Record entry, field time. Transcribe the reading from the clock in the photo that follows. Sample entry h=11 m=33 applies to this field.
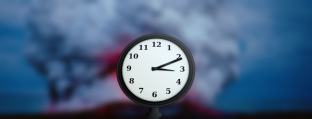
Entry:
h=3 m=11
